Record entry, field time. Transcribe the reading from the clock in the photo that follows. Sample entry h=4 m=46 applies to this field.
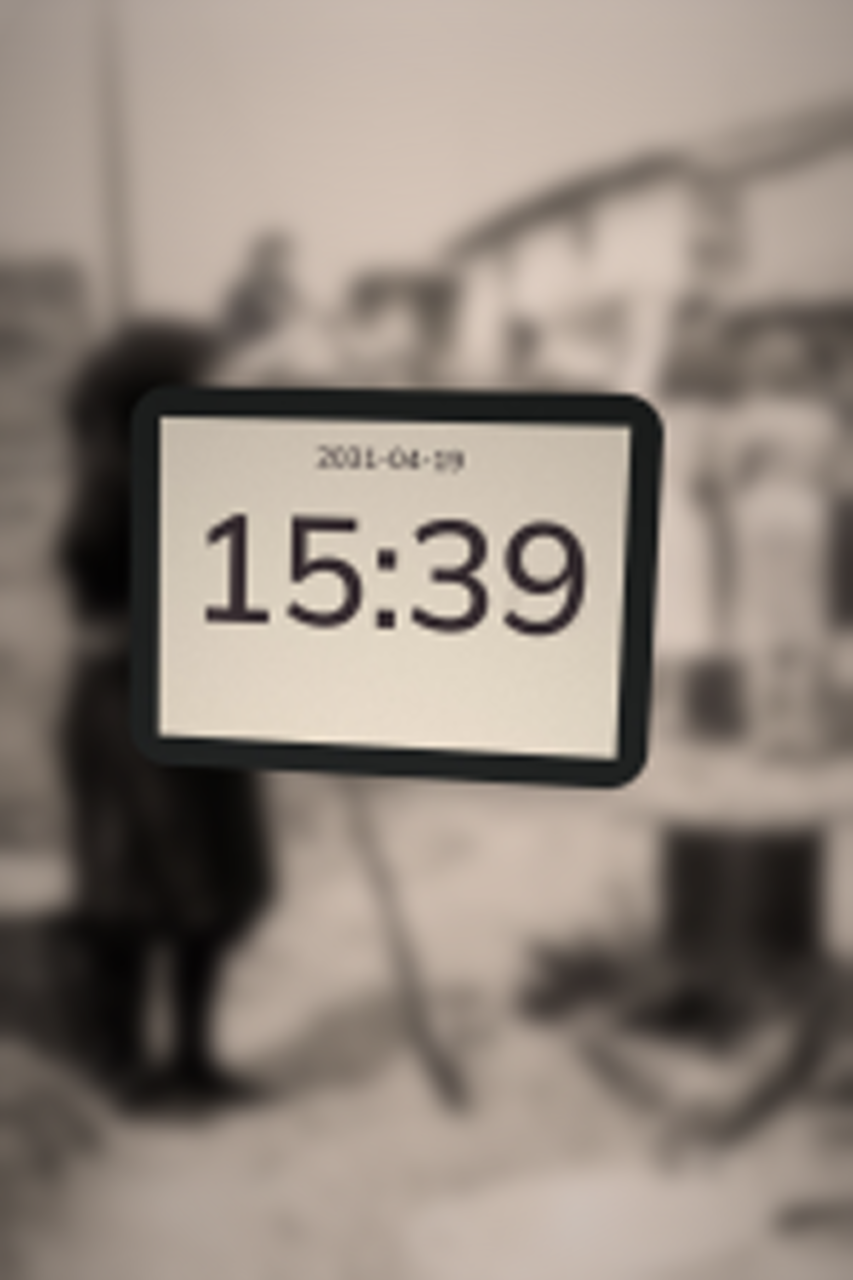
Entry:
h=15 m=39
